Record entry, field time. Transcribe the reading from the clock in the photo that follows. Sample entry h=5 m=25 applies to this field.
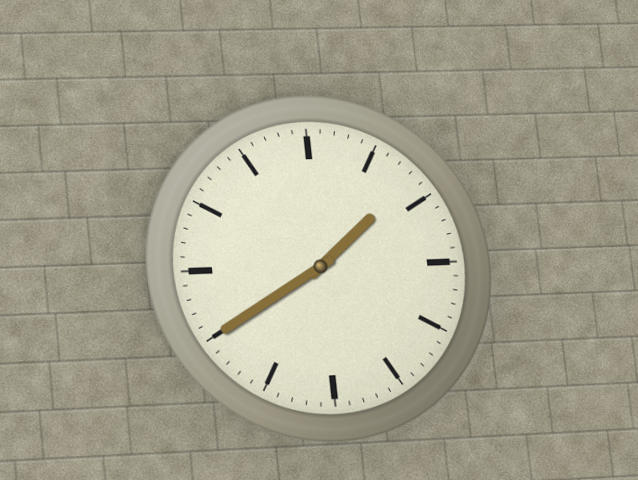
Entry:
h=1 m=40
